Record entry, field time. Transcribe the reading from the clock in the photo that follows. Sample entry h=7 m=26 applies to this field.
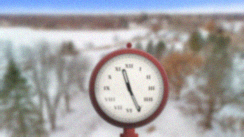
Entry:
h=11 m=26
